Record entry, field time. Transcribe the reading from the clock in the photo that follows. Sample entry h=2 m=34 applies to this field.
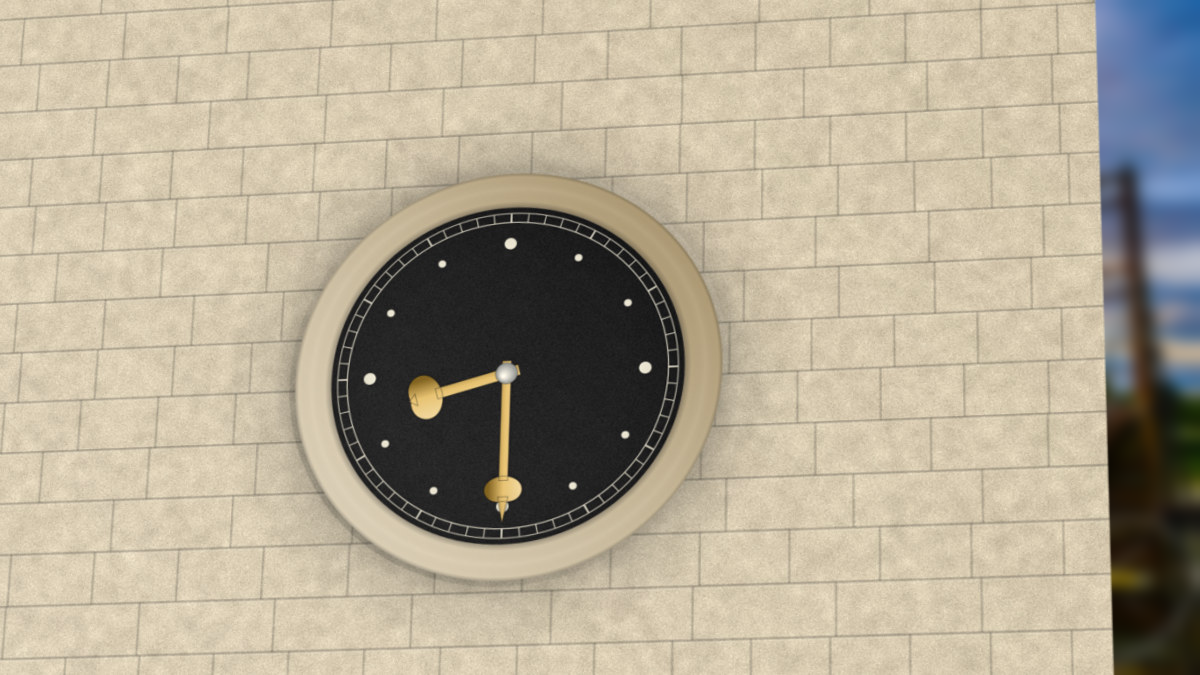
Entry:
h=8 m=30
